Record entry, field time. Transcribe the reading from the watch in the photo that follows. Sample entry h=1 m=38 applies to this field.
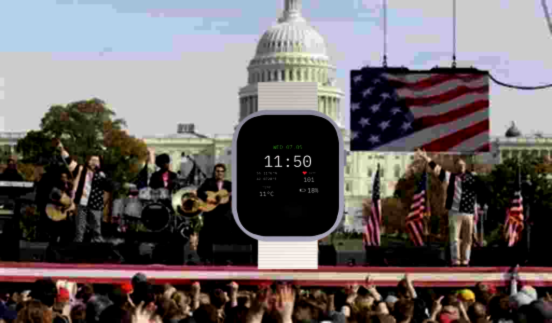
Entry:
h=11 m=50
